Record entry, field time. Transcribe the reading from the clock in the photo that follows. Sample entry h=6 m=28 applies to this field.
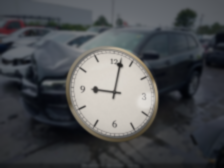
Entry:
h=9 m=2
